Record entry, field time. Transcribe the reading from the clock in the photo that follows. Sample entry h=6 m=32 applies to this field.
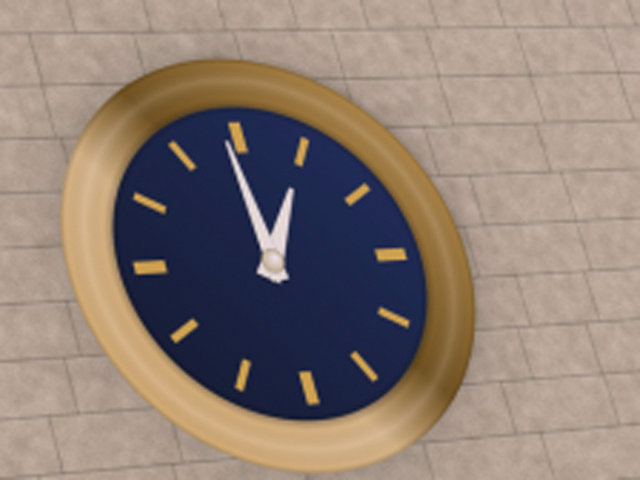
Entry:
h=12 m=59
